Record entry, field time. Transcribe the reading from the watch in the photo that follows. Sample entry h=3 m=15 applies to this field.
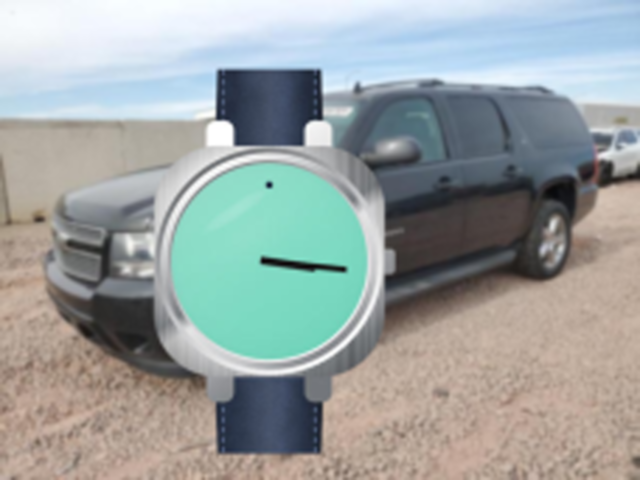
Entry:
h=3 m=16
